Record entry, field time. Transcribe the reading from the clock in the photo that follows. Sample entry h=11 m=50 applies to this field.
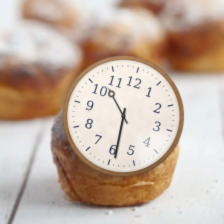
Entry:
h=10 m=29
